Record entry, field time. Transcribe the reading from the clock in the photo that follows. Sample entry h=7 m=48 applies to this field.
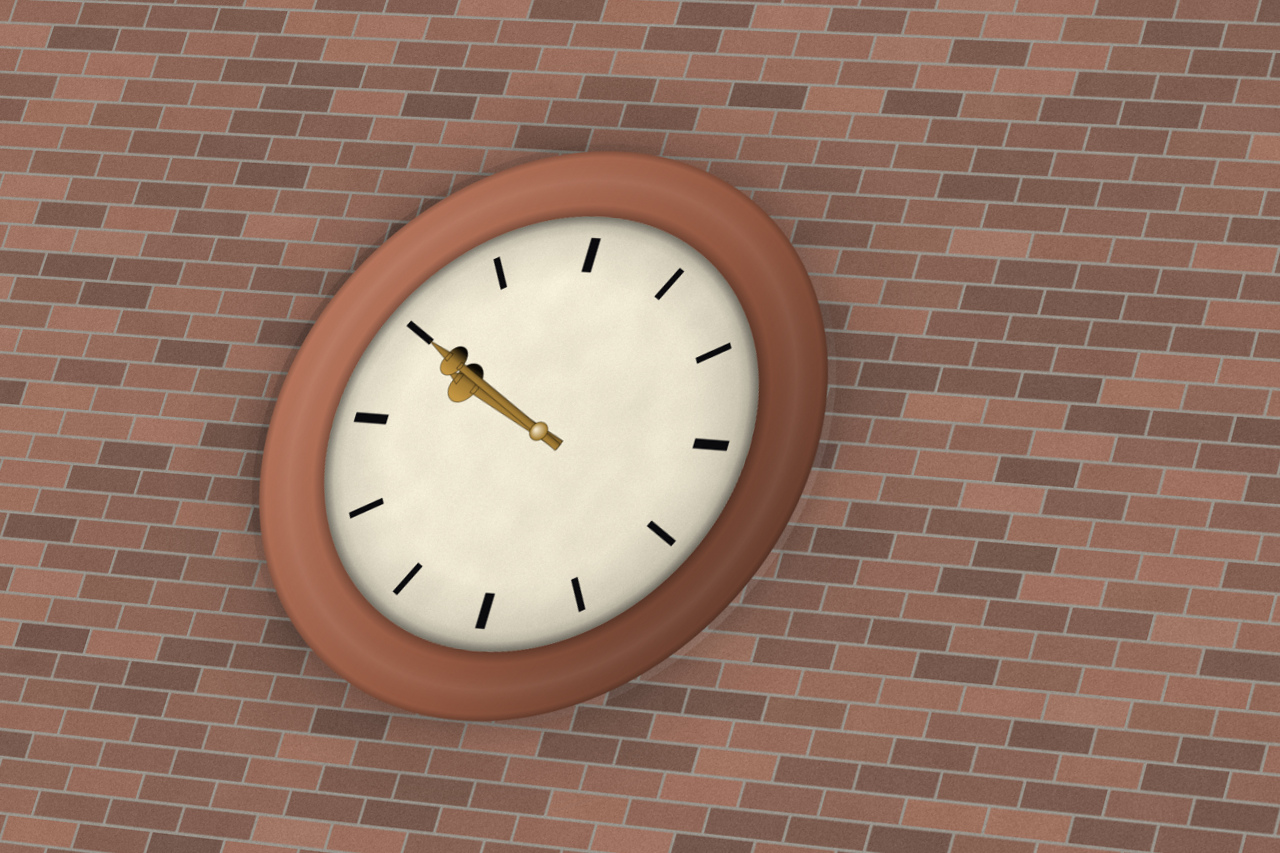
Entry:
h=9 m=50
